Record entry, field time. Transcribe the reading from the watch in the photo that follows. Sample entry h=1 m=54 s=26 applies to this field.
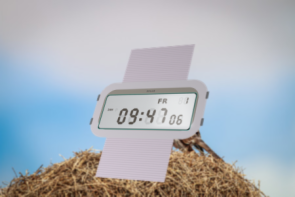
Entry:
h=9 m=47 s=6
